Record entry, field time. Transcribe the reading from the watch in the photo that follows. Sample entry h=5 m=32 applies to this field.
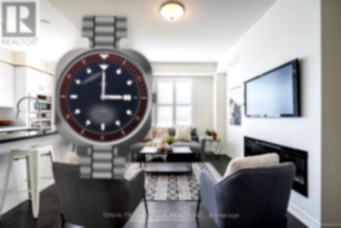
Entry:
h=3 m=0
